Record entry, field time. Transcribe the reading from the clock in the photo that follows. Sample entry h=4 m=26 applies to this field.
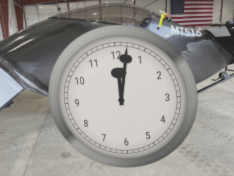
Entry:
h=12 m=2
